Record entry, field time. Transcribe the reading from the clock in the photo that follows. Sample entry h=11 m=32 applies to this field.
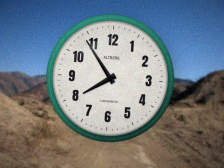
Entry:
h=7 m=54
